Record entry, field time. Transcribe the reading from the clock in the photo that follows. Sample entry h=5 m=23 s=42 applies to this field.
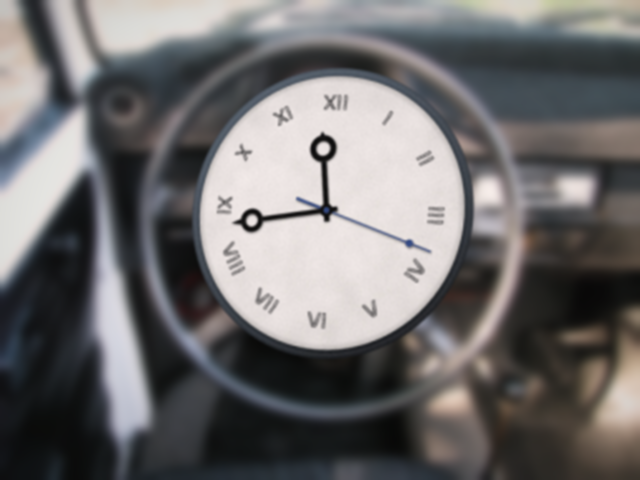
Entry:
h=11 m=43 s=18
